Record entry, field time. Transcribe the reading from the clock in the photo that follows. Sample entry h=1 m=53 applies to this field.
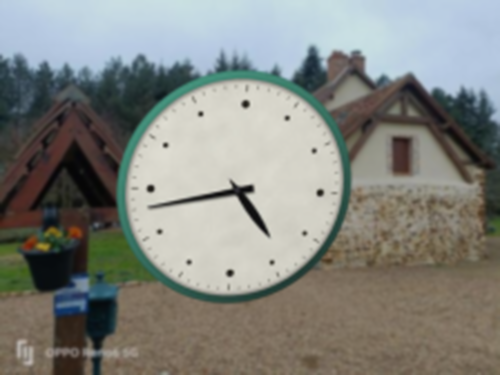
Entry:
h=4 m=43
